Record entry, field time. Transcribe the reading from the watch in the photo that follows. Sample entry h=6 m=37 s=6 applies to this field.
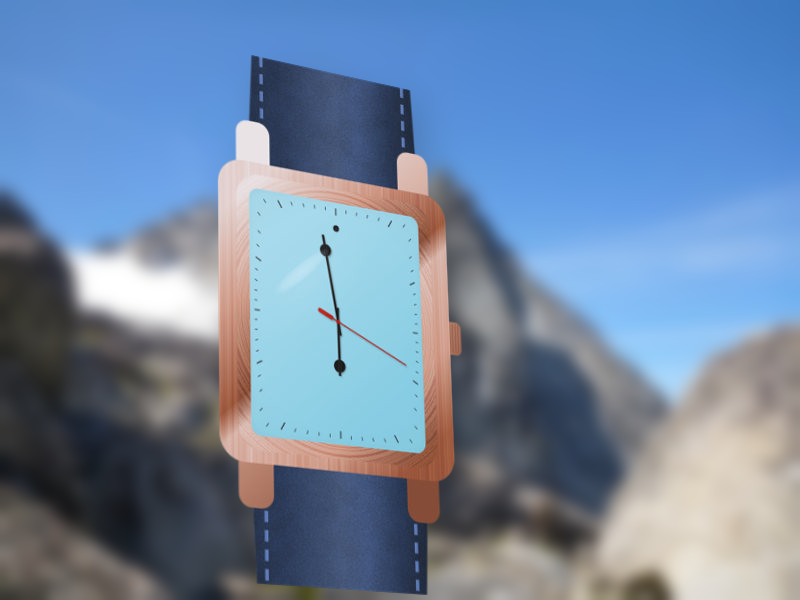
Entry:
h=5 m=58 s=19
